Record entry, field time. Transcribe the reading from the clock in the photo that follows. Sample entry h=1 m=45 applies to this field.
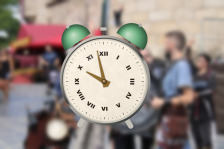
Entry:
h=9 m=58
